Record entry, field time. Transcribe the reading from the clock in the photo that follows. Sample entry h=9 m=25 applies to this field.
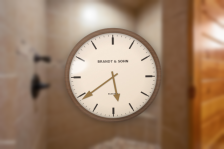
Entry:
h=5 m=39
